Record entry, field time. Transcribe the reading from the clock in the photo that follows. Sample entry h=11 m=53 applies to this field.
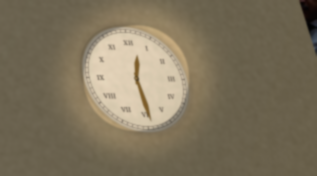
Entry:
h=12 m=29
